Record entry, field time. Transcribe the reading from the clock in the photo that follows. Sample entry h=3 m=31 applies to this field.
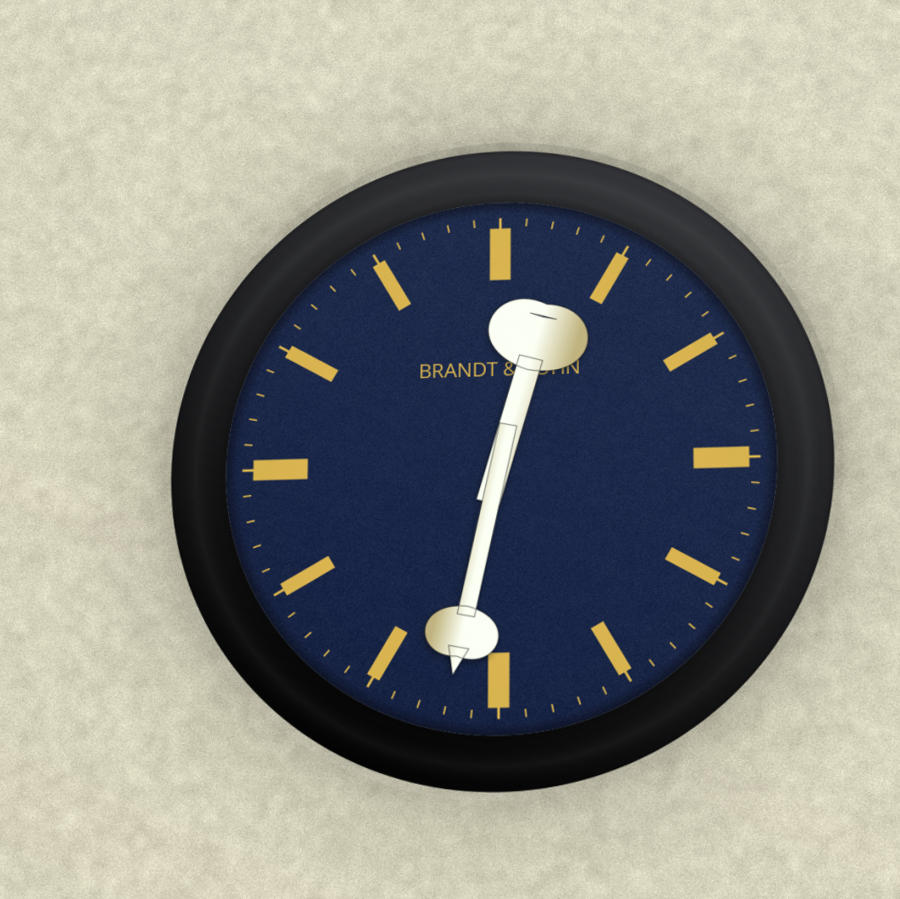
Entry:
h=12 m=32
